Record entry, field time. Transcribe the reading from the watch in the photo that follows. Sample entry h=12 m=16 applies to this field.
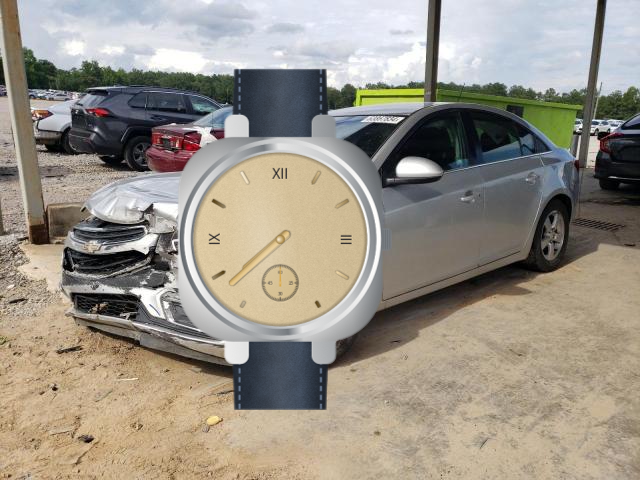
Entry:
h=7 m=38
